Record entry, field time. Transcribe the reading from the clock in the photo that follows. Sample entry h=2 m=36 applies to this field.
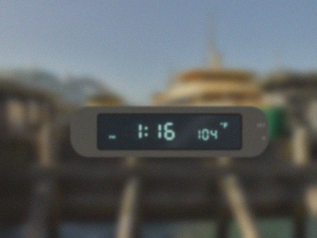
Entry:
h=1 m=16
